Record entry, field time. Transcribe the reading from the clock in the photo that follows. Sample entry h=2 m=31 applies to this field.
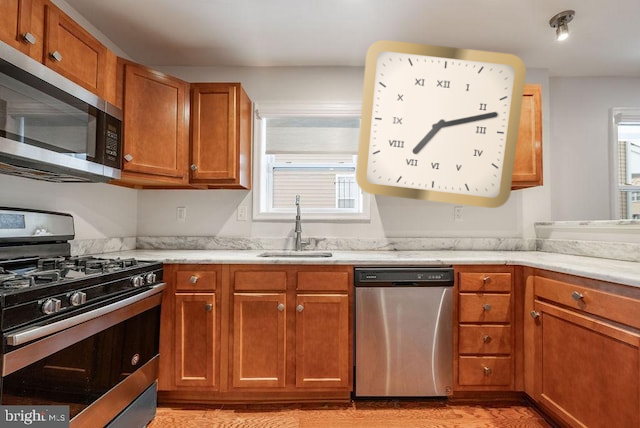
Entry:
h=7 m=12
